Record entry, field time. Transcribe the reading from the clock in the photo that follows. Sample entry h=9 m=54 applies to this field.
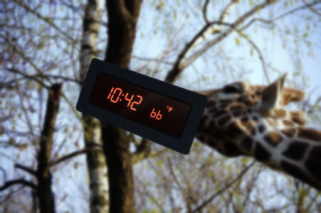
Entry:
h=10 m=42
